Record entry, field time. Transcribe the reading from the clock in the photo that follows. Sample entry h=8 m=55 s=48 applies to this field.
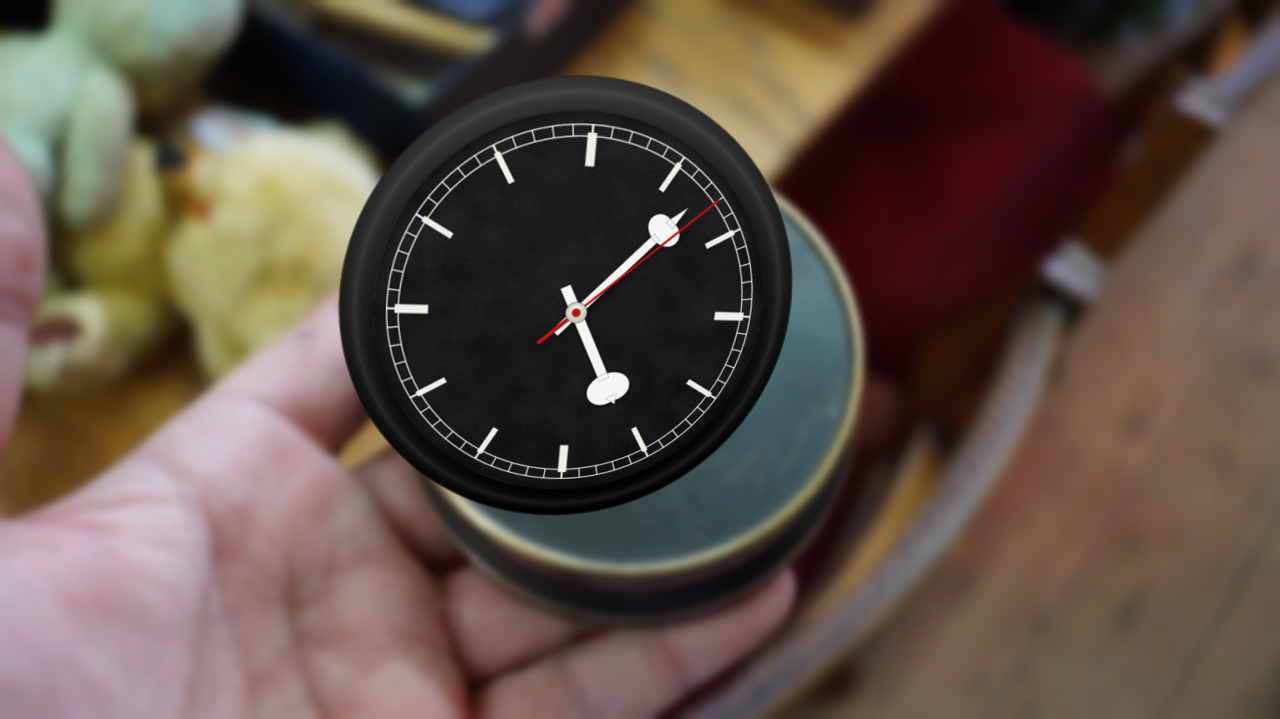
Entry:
h=5 m=7 s=8
